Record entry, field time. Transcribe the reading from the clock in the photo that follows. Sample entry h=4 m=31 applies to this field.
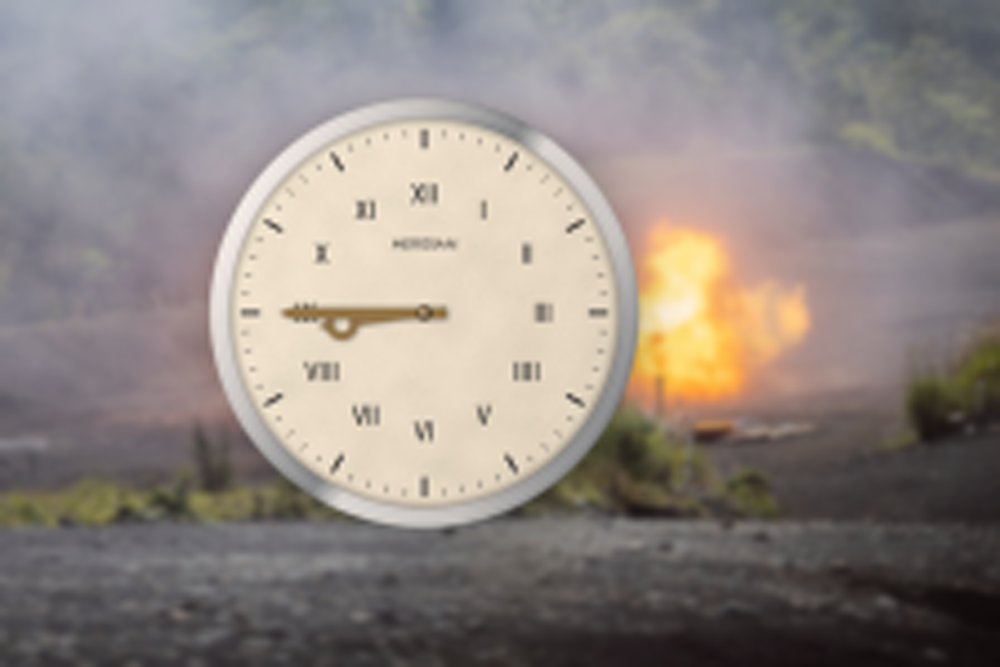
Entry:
h=8 m=45
